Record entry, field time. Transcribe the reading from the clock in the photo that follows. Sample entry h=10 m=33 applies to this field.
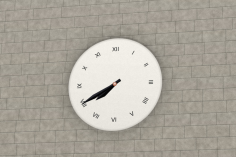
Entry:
h=7 m=40
